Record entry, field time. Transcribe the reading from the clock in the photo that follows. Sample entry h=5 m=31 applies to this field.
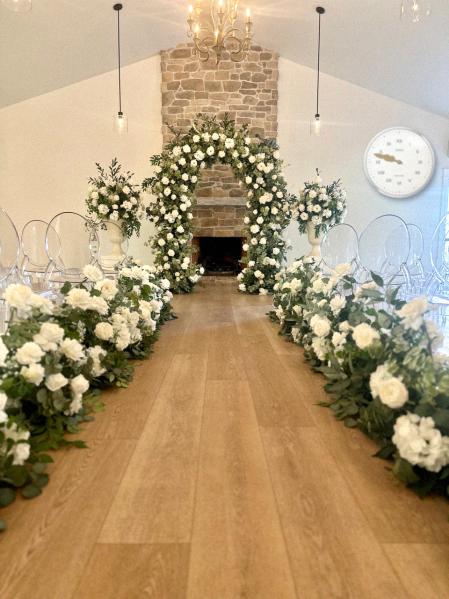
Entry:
h=9 m=48
